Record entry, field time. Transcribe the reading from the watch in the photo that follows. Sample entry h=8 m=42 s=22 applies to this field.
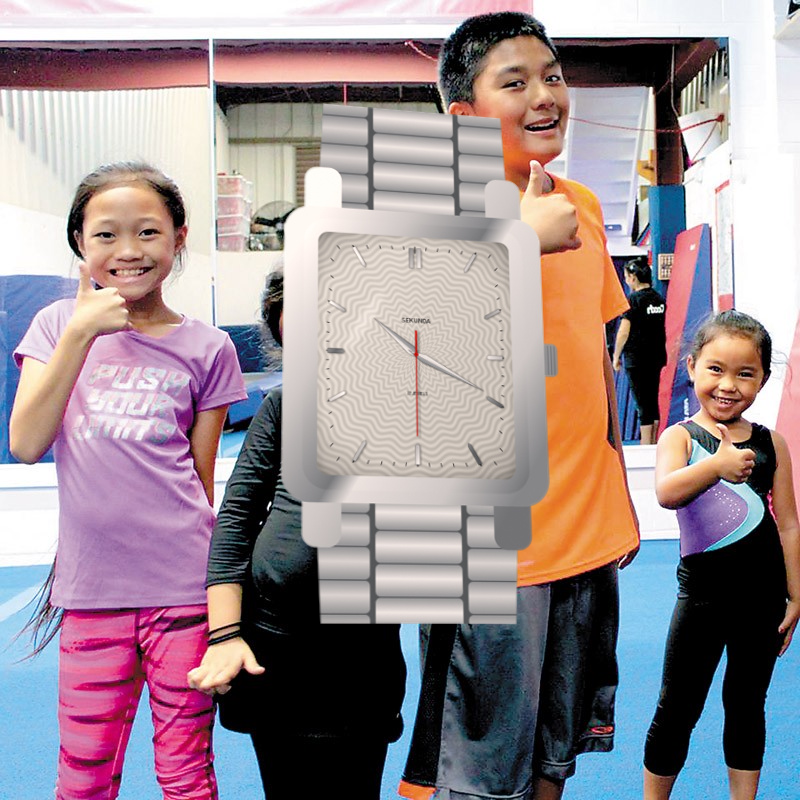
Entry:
h=10 m=19 s=30
